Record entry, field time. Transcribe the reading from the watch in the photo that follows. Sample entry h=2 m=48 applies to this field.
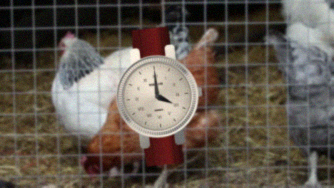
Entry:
h=4 m=0
